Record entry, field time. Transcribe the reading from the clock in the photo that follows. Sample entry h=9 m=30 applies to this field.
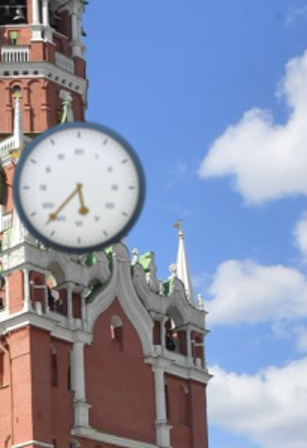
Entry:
h=5 m=37
